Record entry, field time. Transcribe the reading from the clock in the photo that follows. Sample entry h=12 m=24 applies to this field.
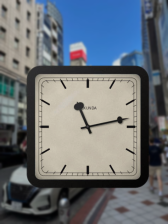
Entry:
h=11 m=13
